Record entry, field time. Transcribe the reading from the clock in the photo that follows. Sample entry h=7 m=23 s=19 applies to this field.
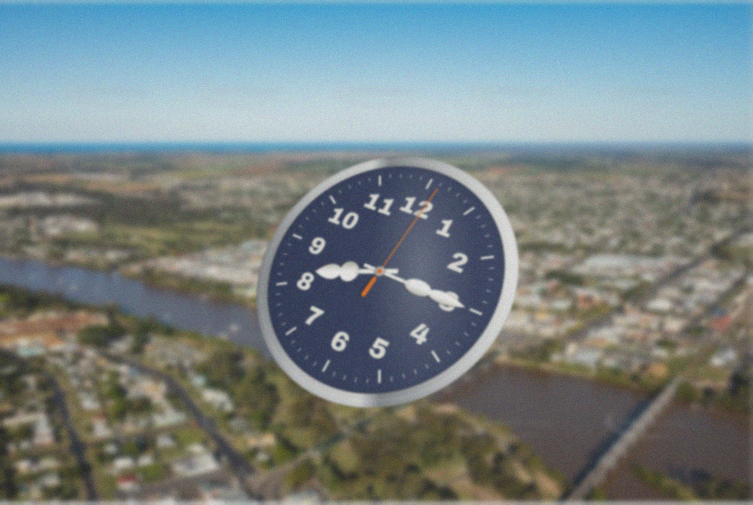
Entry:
h=8 m=15 s=1
